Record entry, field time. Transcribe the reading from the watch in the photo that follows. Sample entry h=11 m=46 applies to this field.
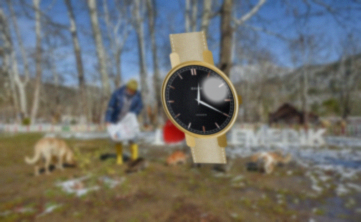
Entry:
h=12 m=20
